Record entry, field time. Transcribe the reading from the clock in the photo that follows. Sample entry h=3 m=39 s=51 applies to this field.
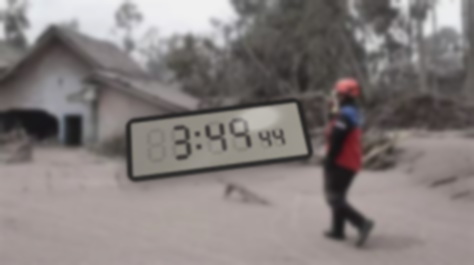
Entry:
h=3 m=49 s=44
